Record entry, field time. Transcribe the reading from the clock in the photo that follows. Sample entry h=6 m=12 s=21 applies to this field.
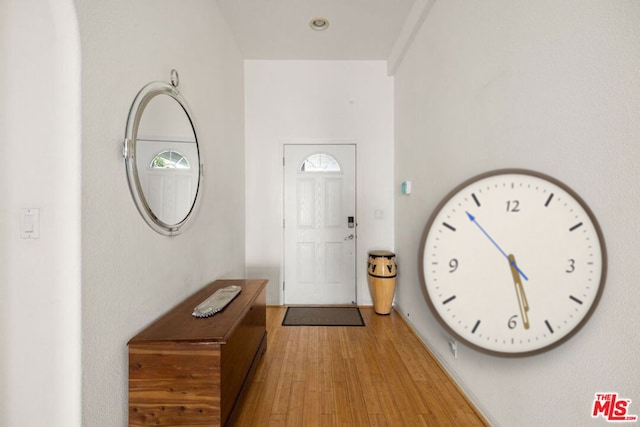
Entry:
h=5 m=27 s=53
